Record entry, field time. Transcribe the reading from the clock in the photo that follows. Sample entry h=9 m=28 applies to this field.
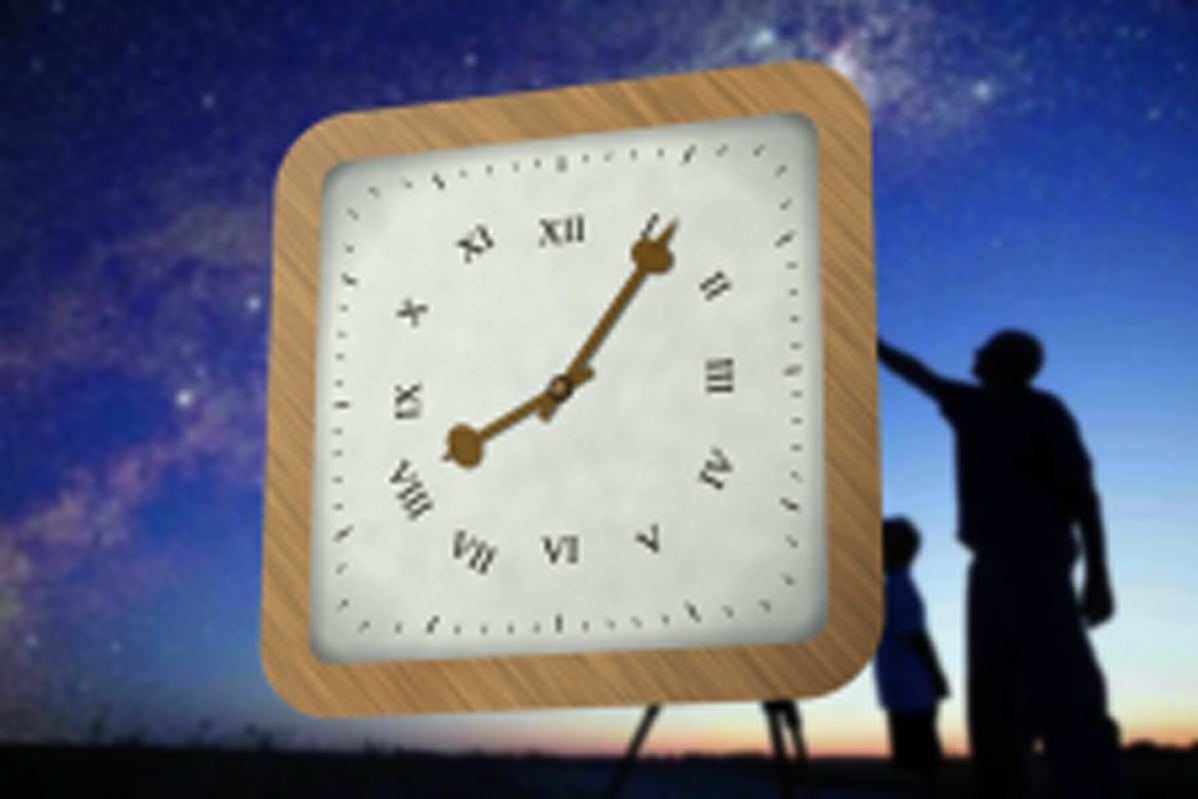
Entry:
h=8 m=6
